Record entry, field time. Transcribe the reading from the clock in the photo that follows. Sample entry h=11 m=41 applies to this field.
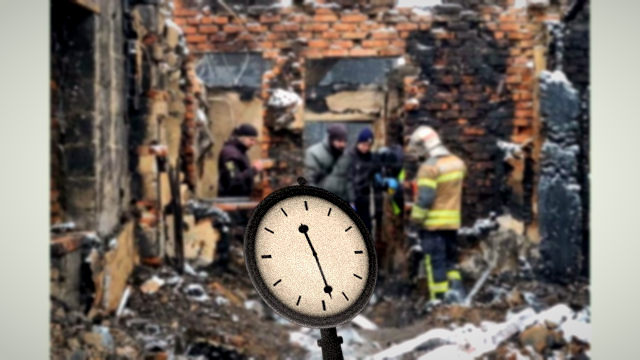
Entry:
h=11 m=28
